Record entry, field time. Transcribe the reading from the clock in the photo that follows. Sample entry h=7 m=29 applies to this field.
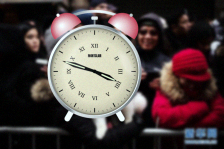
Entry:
h=3 m=48
